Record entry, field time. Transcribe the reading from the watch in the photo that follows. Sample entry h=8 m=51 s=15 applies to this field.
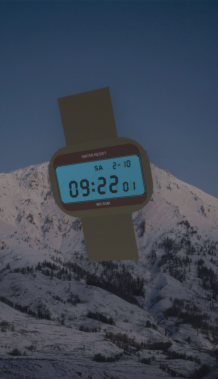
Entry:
h=9 m=22 s=1
